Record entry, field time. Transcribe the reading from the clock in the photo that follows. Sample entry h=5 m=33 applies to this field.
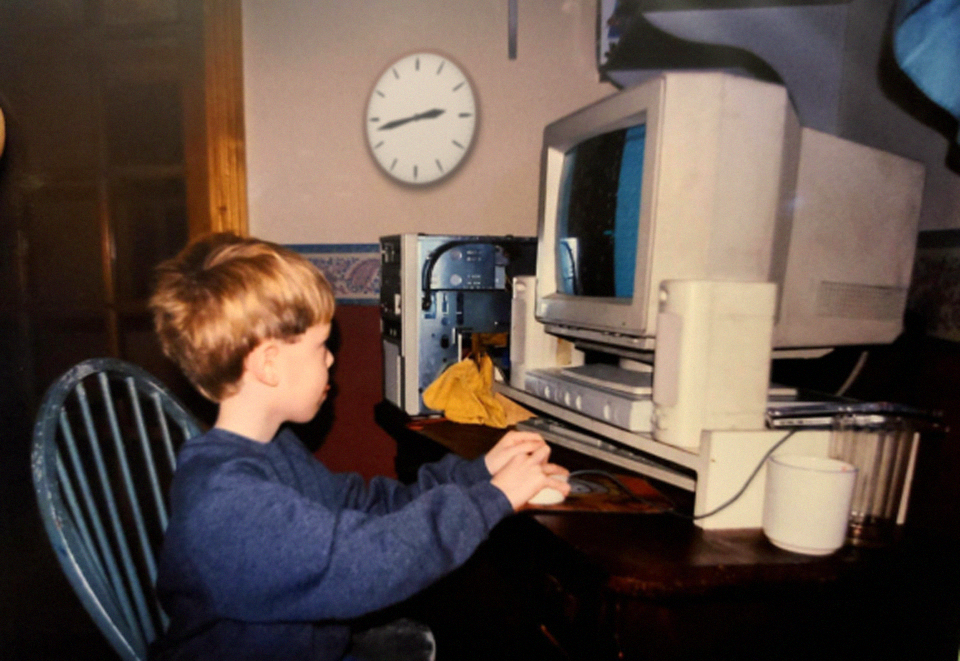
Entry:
h=2 m=43
